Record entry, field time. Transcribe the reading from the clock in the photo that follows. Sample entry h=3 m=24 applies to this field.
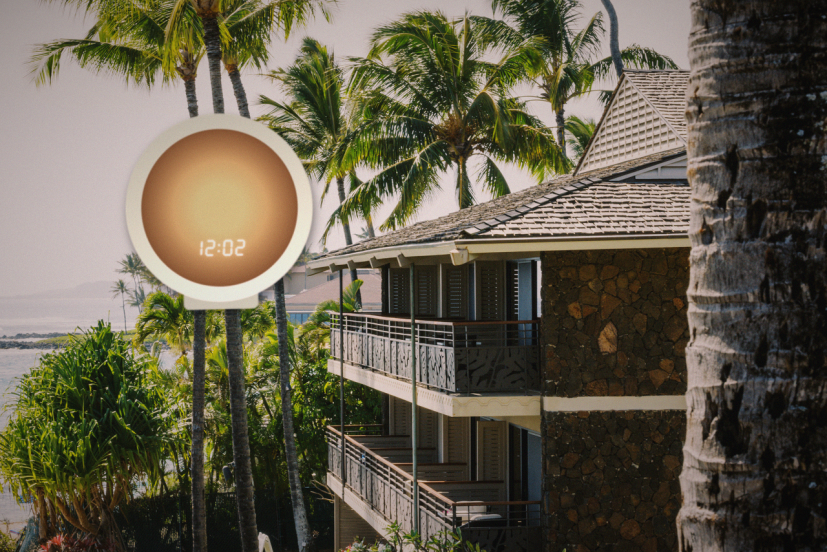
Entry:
h=12 m=2
